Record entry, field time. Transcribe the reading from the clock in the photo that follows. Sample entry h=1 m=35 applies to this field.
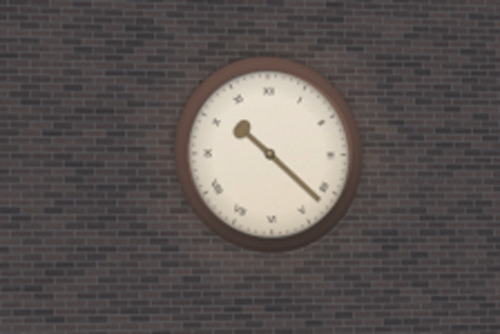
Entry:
h=10 m=22
